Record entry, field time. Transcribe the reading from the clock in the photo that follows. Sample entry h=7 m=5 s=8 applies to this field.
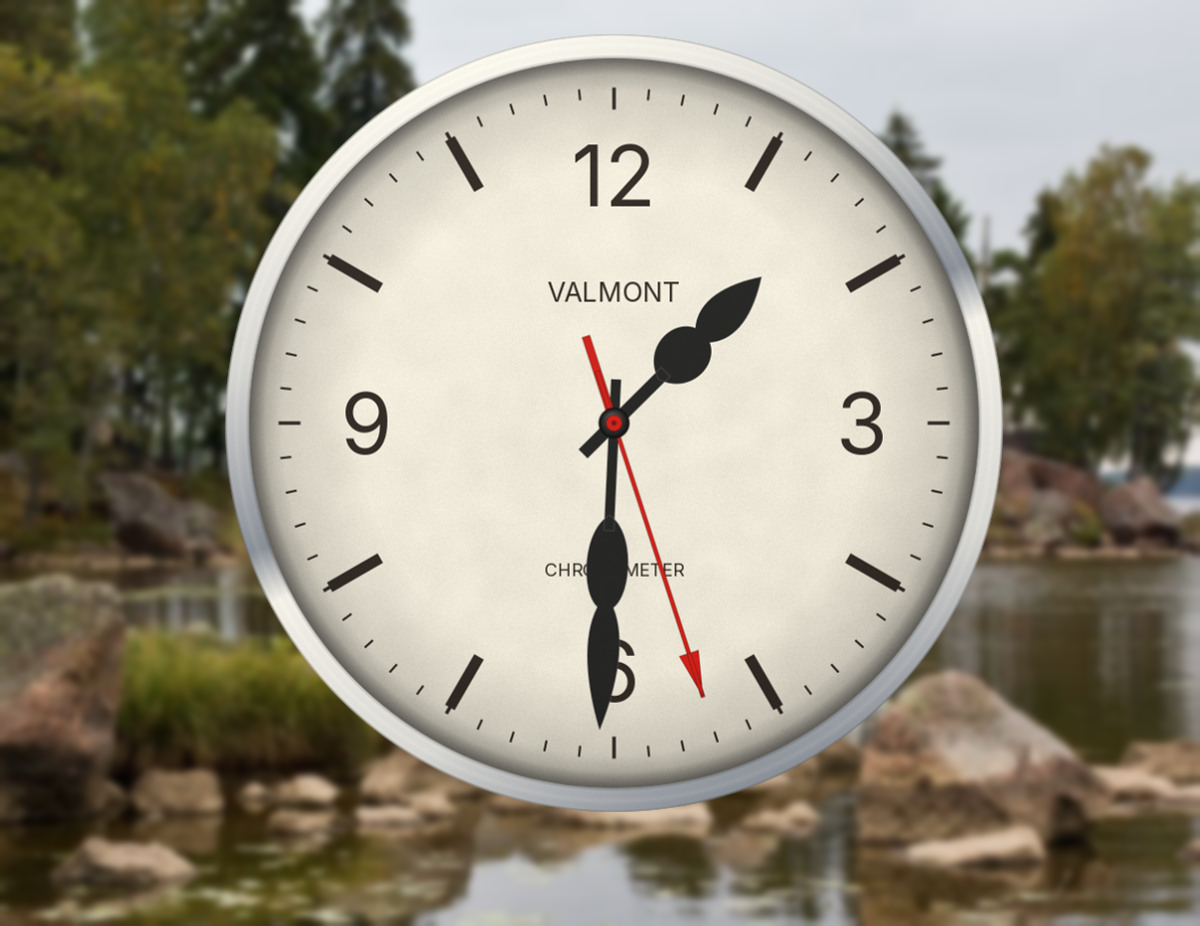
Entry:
h=1 m=30 s=27
